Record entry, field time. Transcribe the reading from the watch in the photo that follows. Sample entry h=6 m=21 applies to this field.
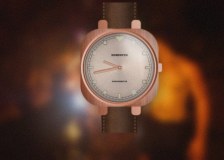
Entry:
h=9 m=43
